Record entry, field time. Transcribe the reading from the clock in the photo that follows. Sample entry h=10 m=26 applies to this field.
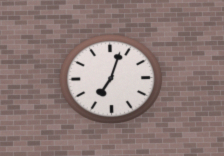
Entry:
h=7 m=3
